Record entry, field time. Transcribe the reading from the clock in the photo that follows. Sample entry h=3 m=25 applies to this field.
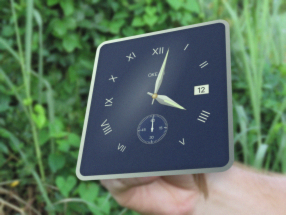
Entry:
h=4 m=2
